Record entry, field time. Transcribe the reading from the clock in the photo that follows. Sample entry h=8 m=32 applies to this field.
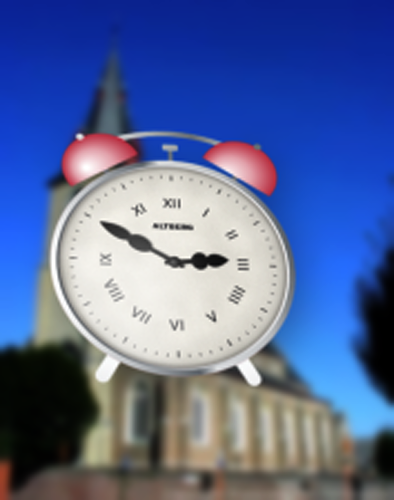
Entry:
h=2 m=50
